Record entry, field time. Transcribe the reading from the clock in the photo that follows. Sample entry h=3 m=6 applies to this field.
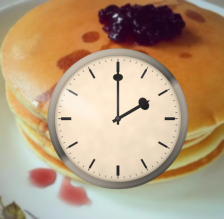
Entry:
h=2 m=0
